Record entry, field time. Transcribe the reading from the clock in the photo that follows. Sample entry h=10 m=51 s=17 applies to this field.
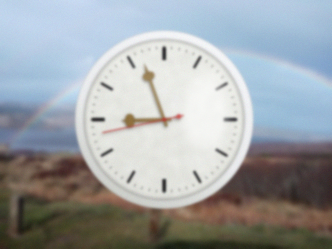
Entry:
h=8 m=56 s=43
